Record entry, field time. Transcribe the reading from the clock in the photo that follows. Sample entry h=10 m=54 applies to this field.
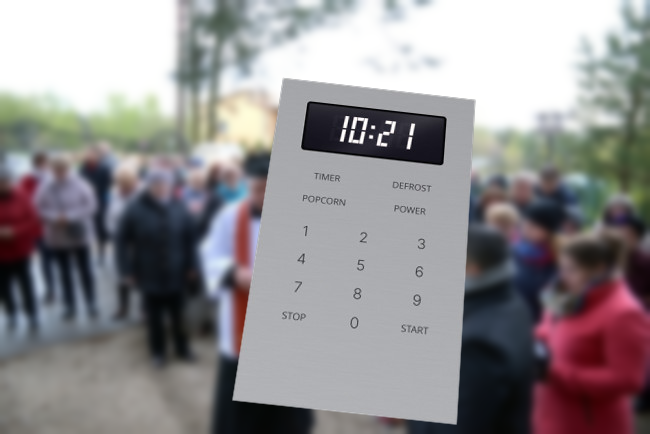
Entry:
h=10 m=21
